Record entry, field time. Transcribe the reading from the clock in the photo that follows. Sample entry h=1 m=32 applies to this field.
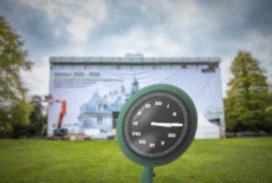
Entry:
h=3 m=15
